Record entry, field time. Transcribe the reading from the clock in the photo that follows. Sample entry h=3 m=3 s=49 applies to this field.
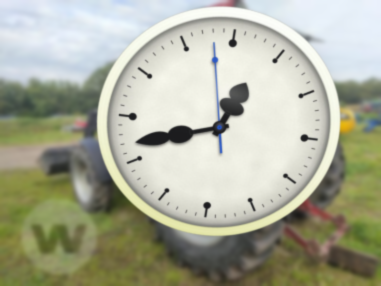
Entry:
h=12 m=41 s=58
